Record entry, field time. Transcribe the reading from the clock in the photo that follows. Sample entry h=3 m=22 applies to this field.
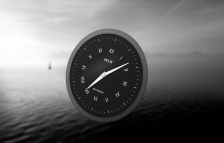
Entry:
h=7 m=8
